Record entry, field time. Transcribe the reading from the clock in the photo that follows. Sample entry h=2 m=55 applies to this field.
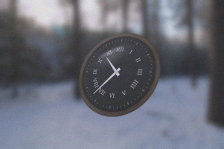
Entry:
h=10 m=37
